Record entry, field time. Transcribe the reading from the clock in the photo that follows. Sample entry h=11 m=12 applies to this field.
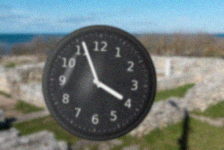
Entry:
h=3 m=56
